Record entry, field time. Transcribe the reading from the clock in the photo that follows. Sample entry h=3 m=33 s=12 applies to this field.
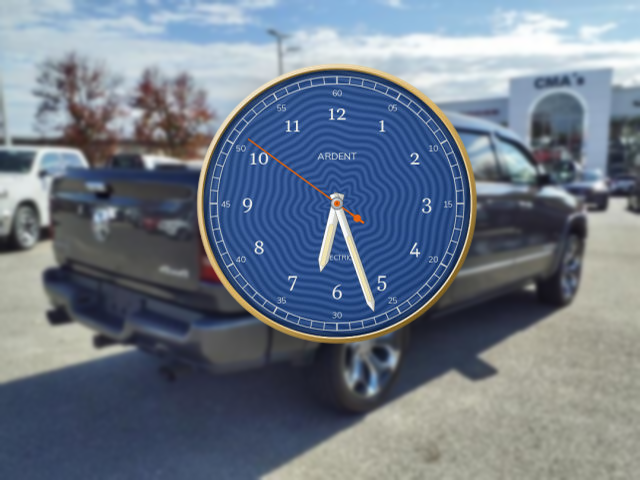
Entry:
h=6 m=26 s=51
